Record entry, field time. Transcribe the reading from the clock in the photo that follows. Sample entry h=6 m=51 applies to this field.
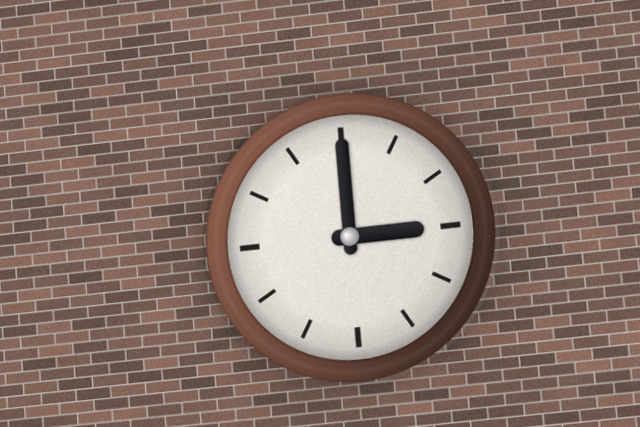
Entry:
h=3 m=0
